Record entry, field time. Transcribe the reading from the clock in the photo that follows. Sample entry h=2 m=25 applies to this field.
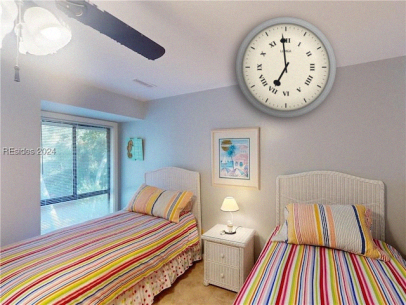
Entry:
h=6 m=59
